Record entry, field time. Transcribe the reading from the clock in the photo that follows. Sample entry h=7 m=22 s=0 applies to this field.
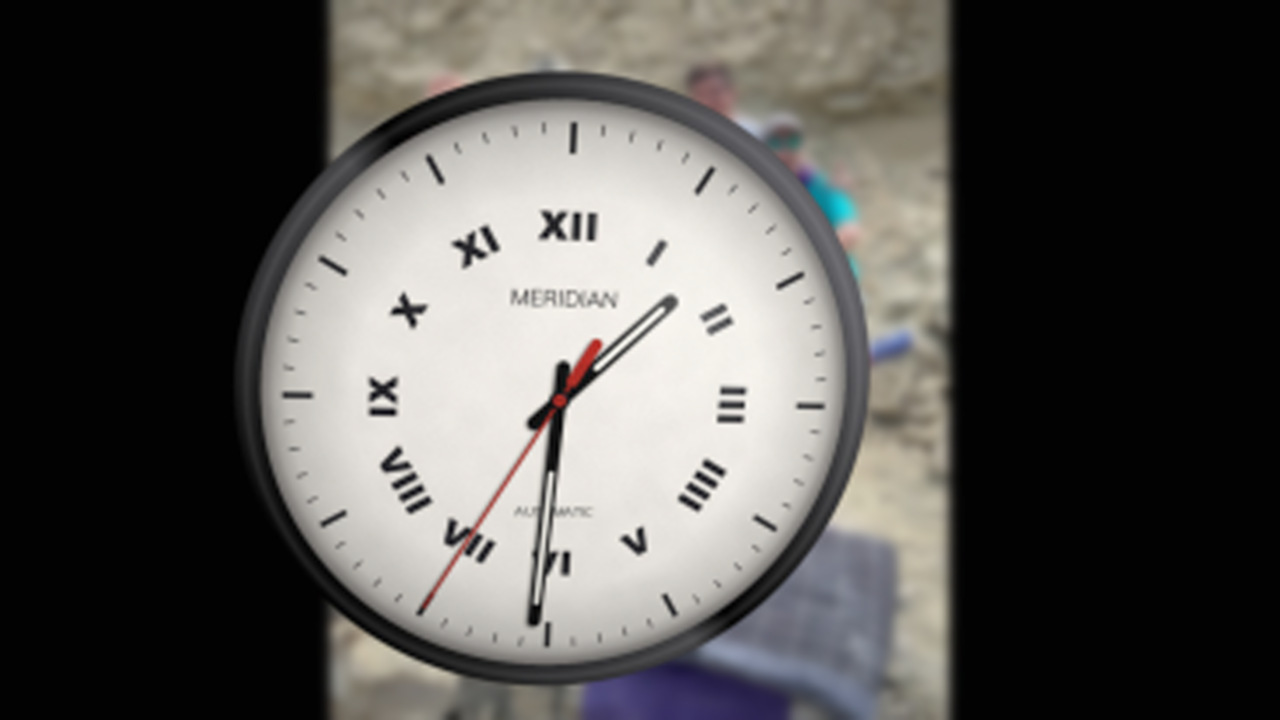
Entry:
h=1 m=30 s=35
